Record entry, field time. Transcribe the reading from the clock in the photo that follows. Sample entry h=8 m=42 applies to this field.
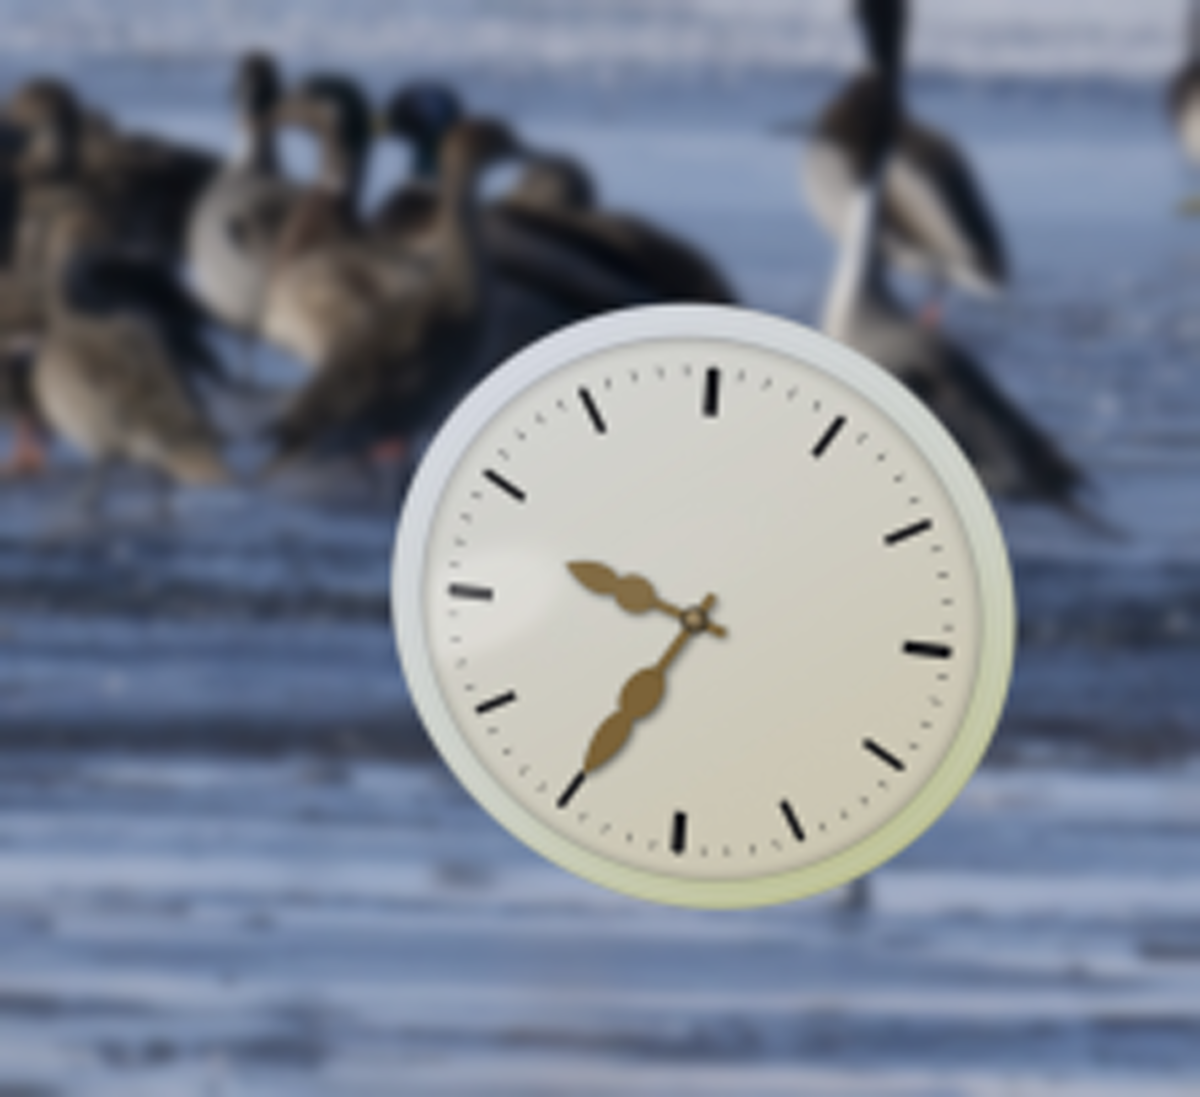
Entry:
h=9 m=35
